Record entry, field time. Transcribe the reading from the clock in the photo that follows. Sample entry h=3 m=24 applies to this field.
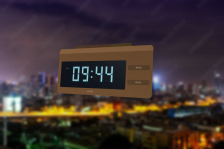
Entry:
h=9 m=44
